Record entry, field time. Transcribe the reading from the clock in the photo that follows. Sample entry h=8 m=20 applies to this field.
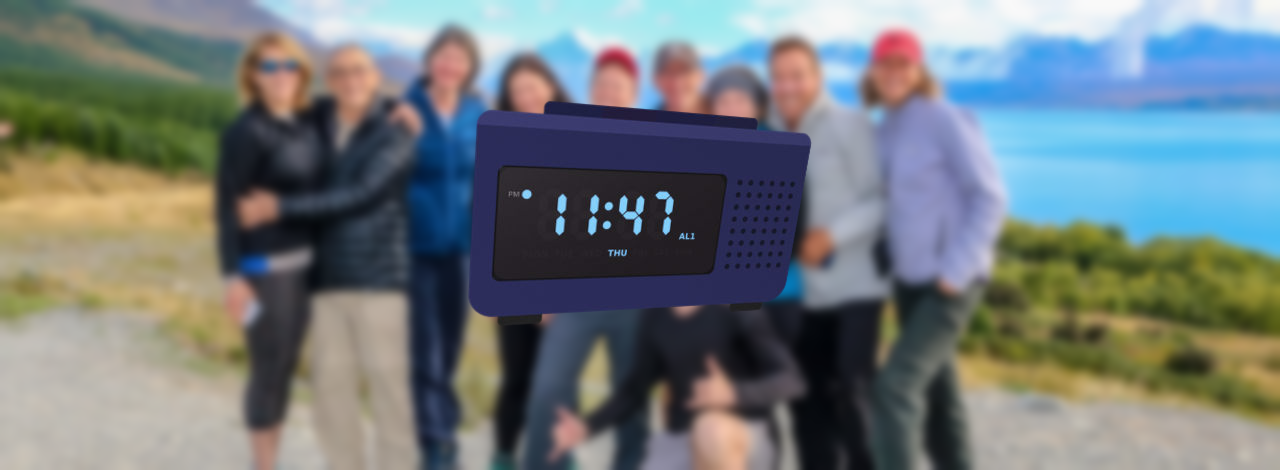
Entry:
h=11 m=47
